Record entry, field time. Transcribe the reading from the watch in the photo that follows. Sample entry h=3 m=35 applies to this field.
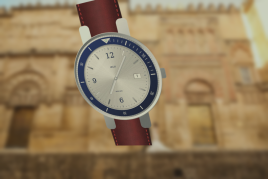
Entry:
h=7 m=6
